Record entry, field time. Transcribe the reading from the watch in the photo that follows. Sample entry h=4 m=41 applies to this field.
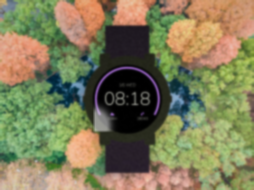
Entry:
h=8 m=18
